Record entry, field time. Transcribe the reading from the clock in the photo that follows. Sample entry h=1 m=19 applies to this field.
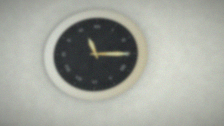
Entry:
h=11 m=15
